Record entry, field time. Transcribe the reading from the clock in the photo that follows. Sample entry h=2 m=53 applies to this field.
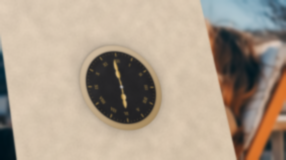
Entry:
h=5 m=59
